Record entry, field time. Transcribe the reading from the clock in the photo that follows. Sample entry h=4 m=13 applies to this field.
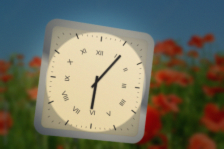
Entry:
h=6 m=6
